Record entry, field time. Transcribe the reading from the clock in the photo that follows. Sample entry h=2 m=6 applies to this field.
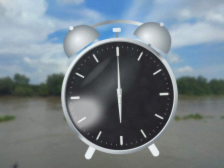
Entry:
h=6 m=0
